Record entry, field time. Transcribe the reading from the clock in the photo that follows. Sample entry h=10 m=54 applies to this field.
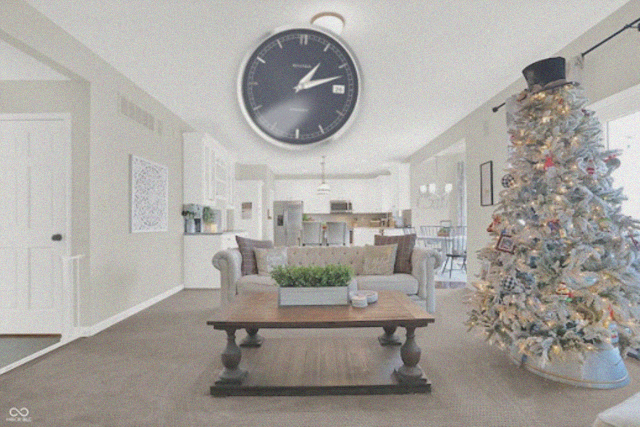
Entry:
h=1 m=12
